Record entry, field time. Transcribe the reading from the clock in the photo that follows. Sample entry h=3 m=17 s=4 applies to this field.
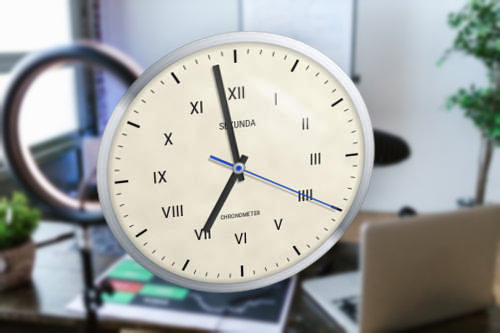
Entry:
h=6 m=58 s=20
